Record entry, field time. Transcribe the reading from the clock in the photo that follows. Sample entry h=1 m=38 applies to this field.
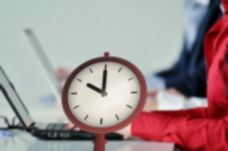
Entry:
h=10 m=0
